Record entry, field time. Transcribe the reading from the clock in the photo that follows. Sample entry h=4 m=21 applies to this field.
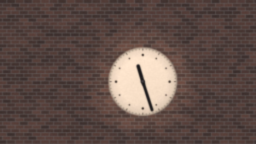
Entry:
h=11 m=27
